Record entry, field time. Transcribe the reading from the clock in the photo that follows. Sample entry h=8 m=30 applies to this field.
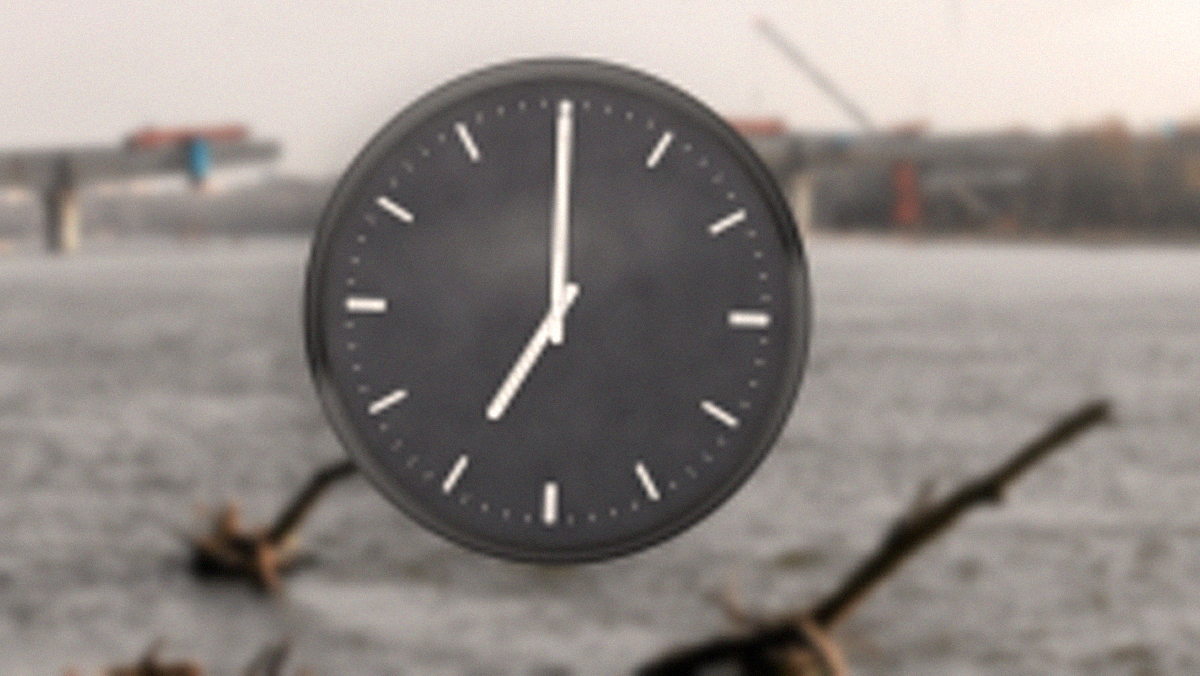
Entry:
h=7 m=0
